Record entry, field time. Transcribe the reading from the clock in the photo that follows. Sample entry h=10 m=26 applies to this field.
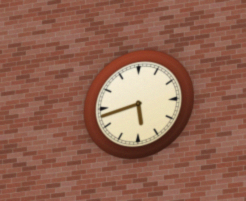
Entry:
h=5 m=43
